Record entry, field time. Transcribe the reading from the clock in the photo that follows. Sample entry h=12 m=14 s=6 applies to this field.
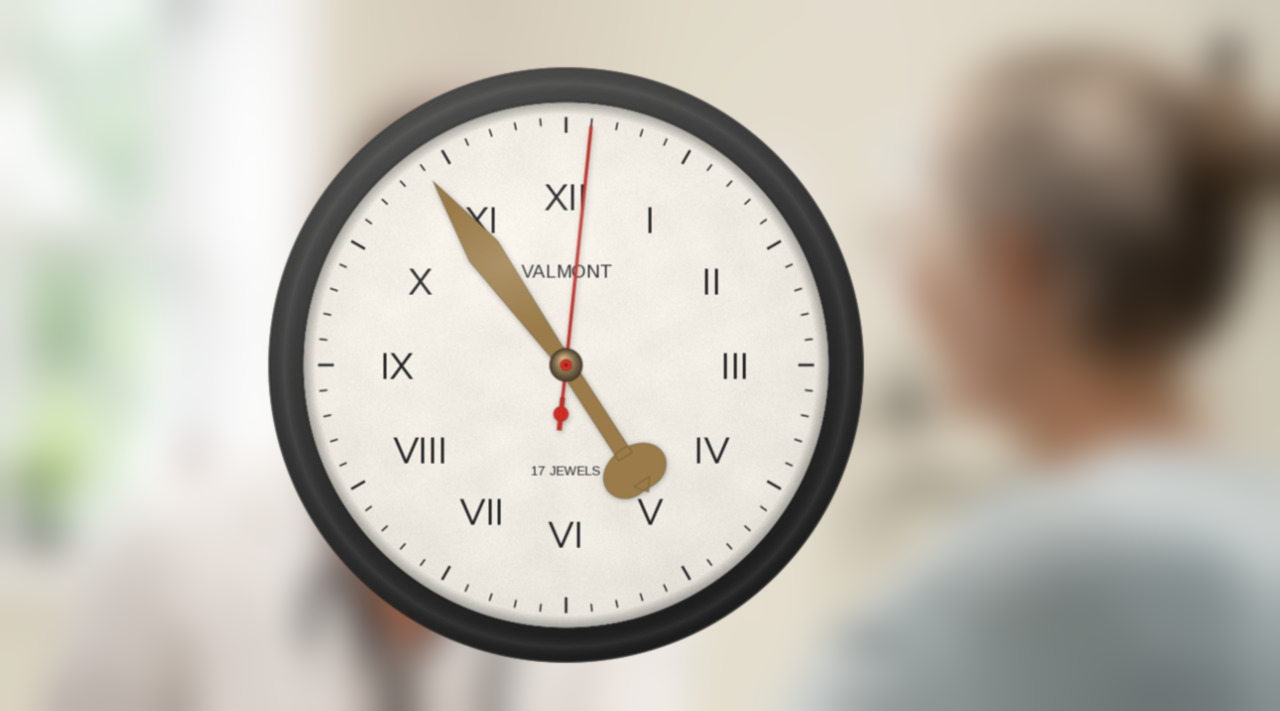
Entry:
h=4 m=54 s=1
